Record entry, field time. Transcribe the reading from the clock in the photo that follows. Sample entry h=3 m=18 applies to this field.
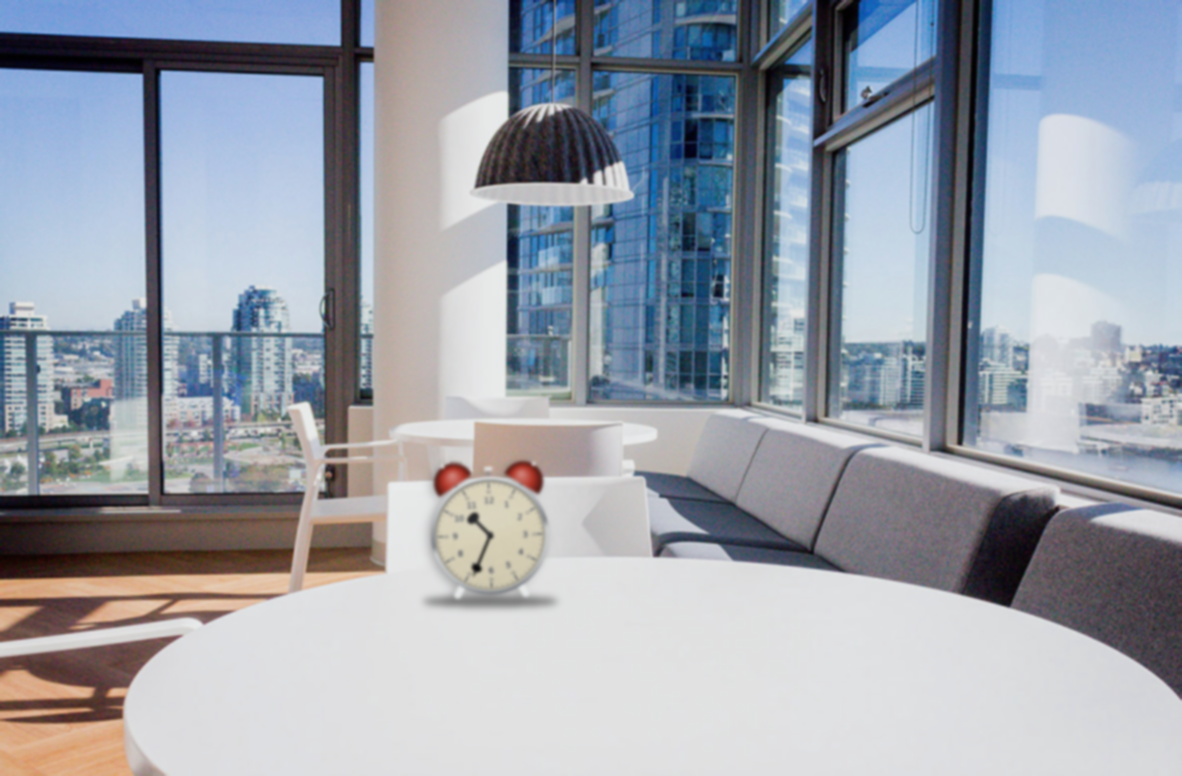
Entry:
h=10 m=34
